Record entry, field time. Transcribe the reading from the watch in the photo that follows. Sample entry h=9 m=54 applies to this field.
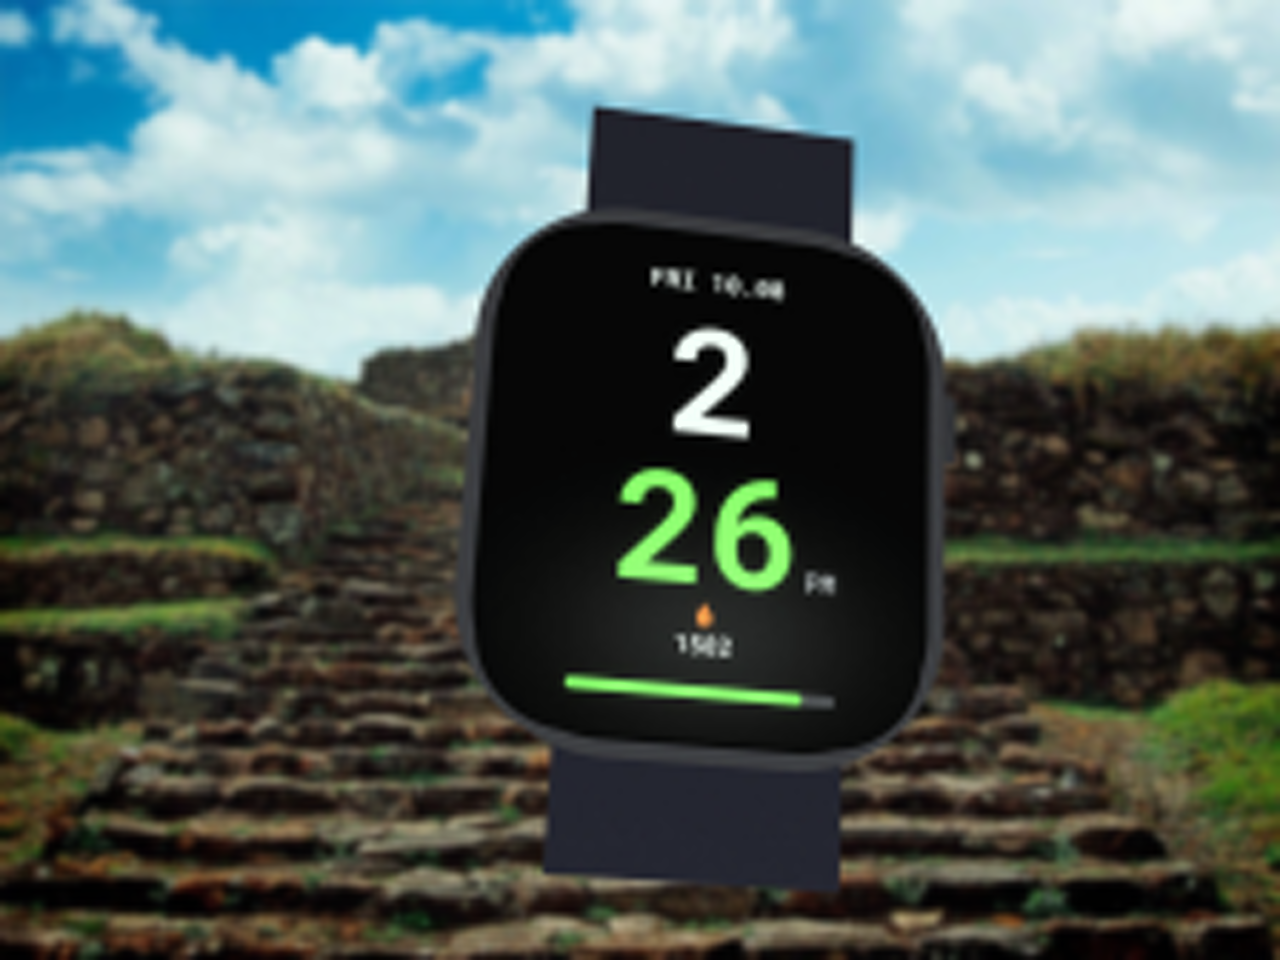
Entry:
h=2 m=26
